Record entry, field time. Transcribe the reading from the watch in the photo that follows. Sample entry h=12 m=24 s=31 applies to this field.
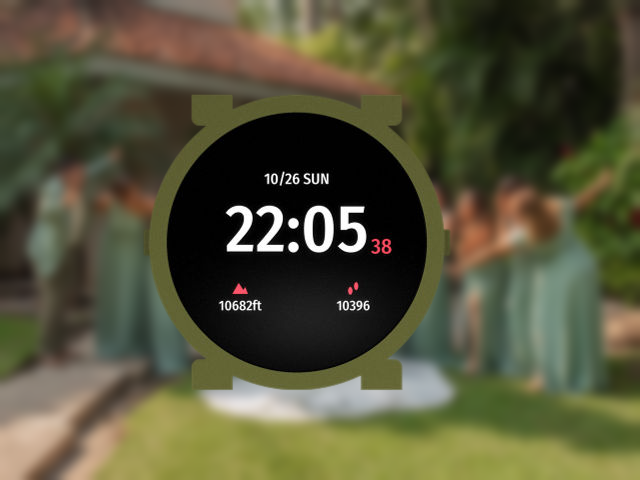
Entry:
h=22 m=5 s=38
